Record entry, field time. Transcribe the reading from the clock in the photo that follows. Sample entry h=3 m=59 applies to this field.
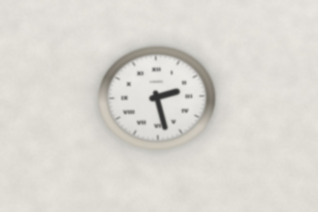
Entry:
h=2 m=28
